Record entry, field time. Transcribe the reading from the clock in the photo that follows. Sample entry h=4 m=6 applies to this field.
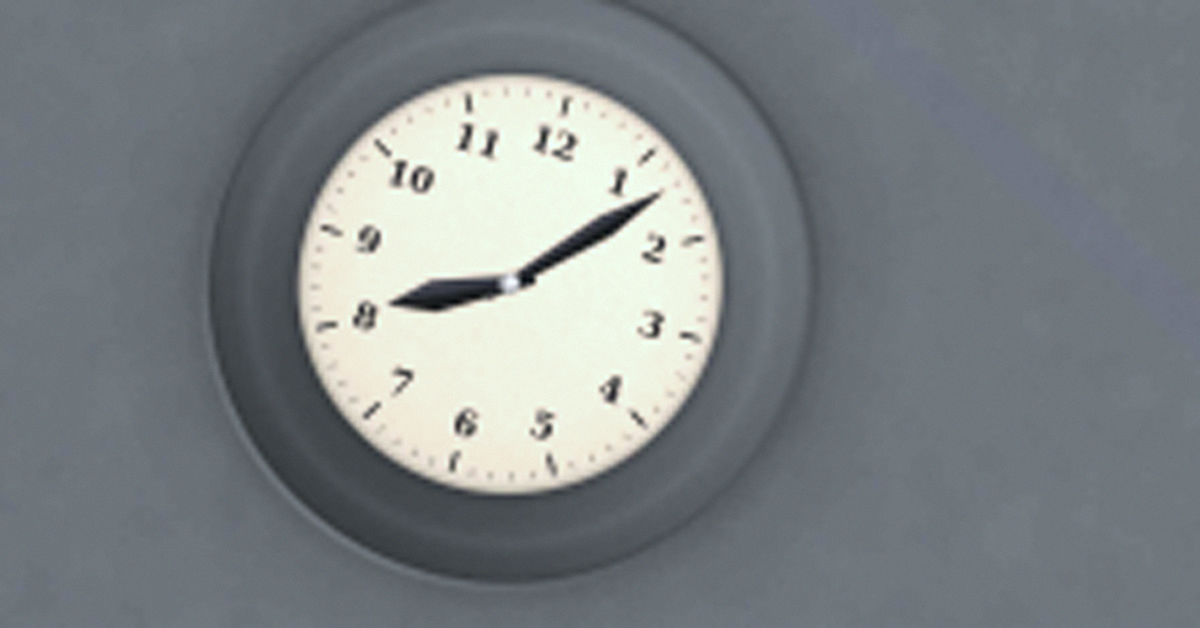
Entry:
h=8 m=7
